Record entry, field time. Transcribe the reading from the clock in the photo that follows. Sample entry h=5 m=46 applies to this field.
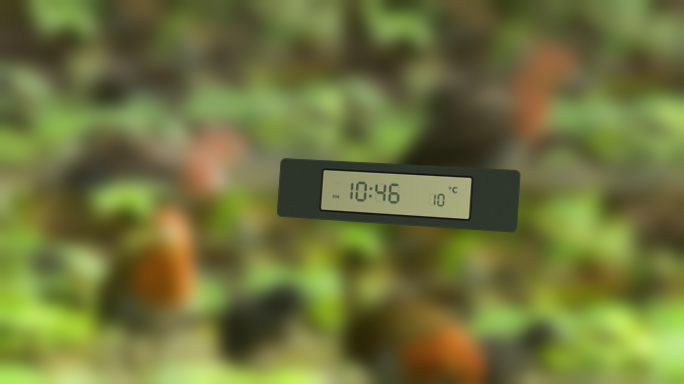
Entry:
h=10 m=46
